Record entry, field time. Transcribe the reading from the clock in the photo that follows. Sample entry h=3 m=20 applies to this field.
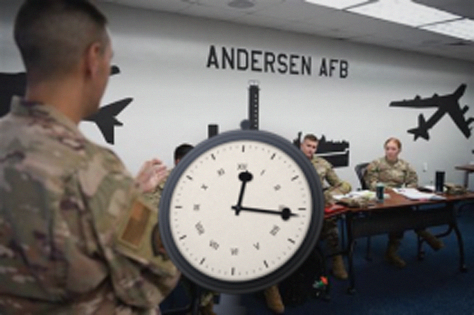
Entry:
h=12 m=16
